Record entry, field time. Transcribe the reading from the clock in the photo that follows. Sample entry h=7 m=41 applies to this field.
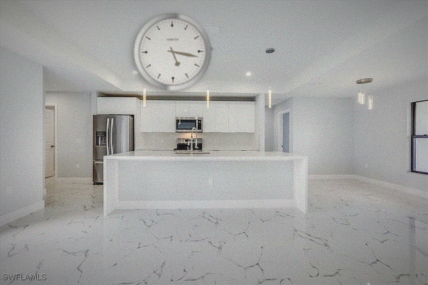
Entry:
h=5 m=17
